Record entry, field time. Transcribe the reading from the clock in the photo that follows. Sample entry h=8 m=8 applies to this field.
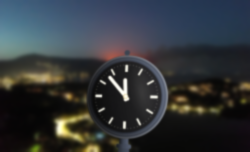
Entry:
h=11 m=53
